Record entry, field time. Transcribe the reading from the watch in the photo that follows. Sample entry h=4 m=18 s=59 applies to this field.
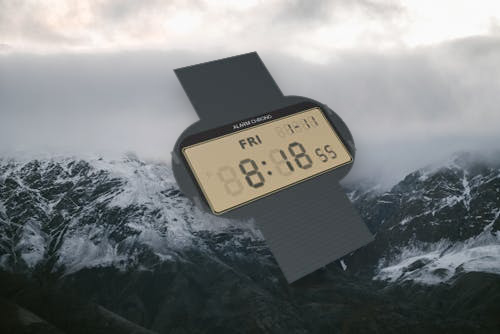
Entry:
h=8 m=18 s=55
